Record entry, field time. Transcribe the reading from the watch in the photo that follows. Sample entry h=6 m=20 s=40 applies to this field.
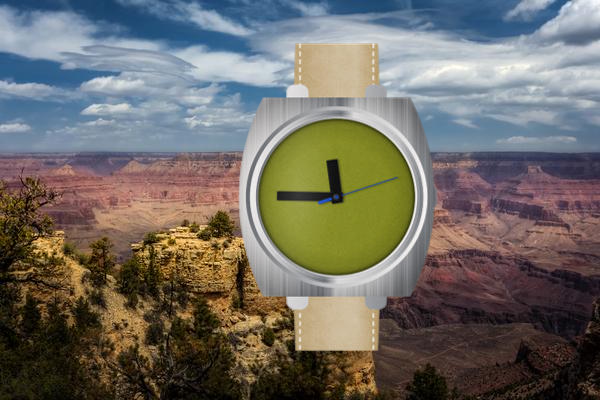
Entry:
h=11 m=45 s=12
